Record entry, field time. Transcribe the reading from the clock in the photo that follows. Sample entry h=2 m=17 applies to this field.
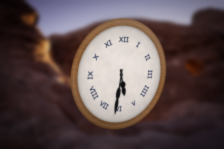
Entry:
h=5 m=31
